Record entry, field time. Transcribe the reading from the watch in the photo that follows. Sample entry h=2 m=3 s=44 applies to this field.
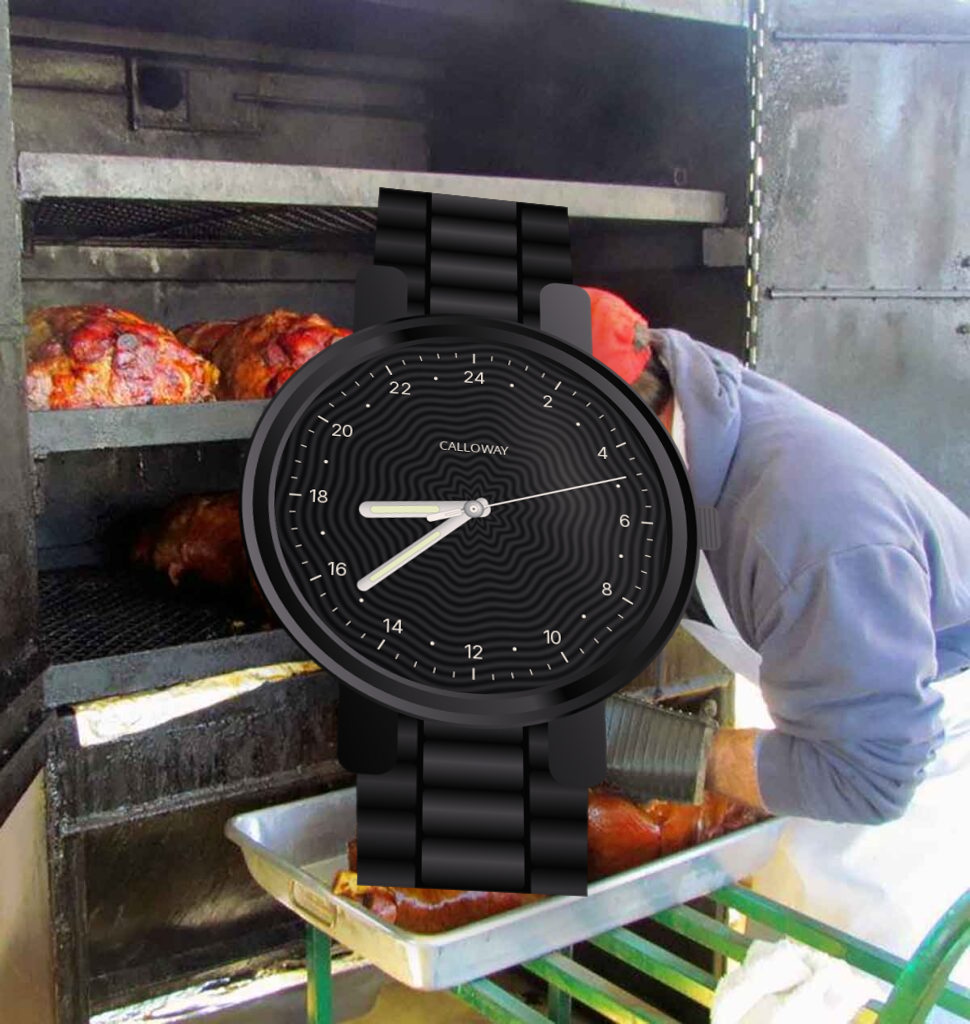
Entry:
h=17 m=38 s=12
